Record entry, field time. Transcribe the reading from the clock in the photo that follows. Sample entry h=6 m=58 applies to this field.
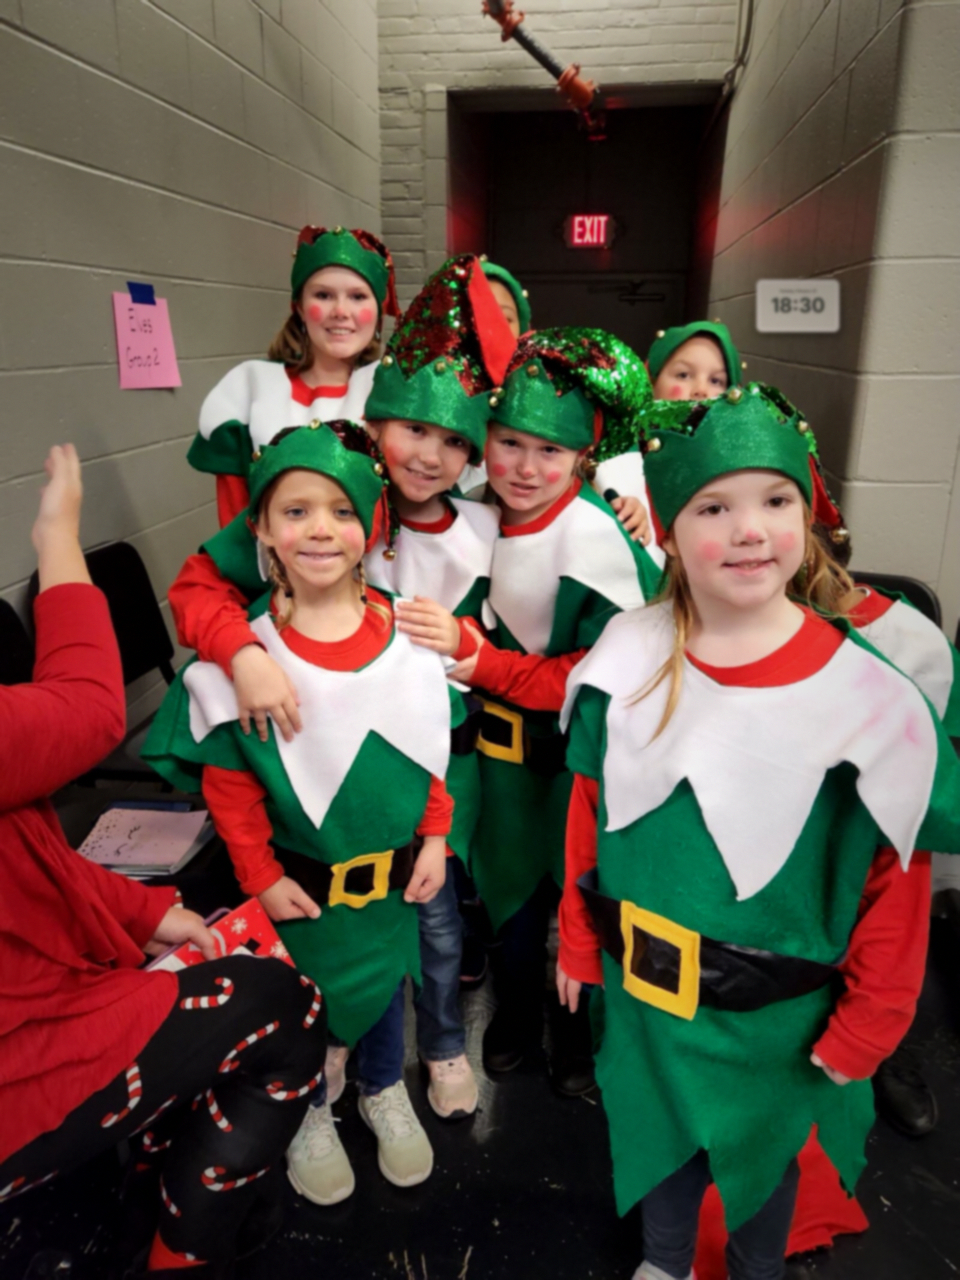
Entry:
h=18 m=30
